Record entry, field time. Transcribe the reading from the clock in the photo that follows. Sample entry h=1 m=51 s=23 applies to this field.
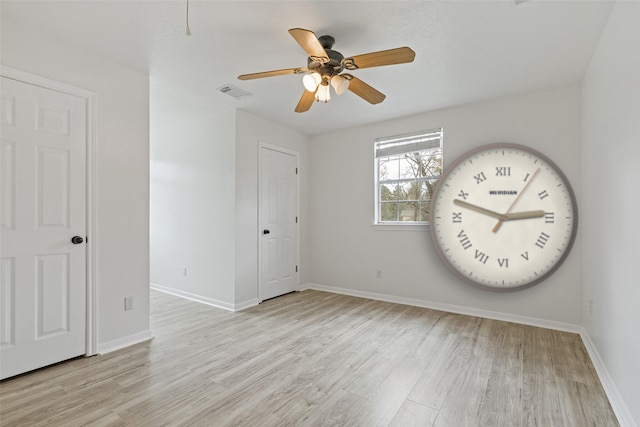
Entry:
h=2 m=48 s=6
